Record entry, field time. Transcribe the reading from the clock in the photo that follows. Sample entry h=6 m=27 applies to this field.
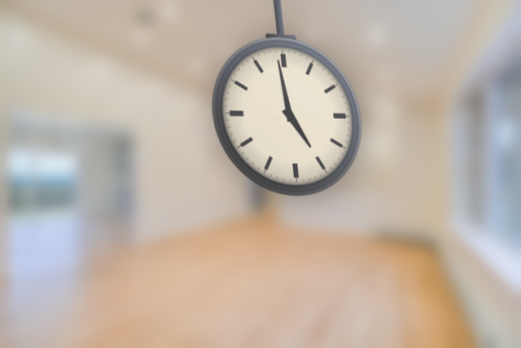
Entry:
h=4 m=59
